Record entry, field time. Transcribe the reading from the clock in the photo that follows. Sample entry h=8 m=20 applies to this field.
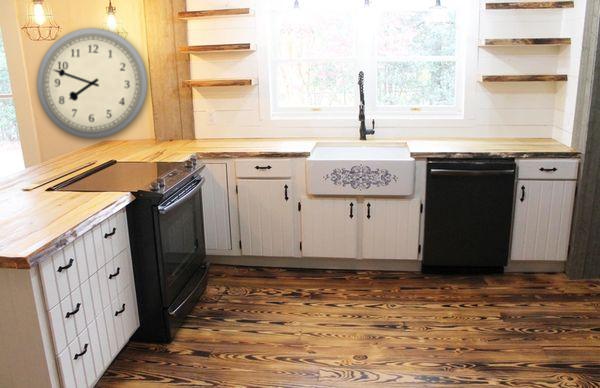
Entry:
h=7 m=48
